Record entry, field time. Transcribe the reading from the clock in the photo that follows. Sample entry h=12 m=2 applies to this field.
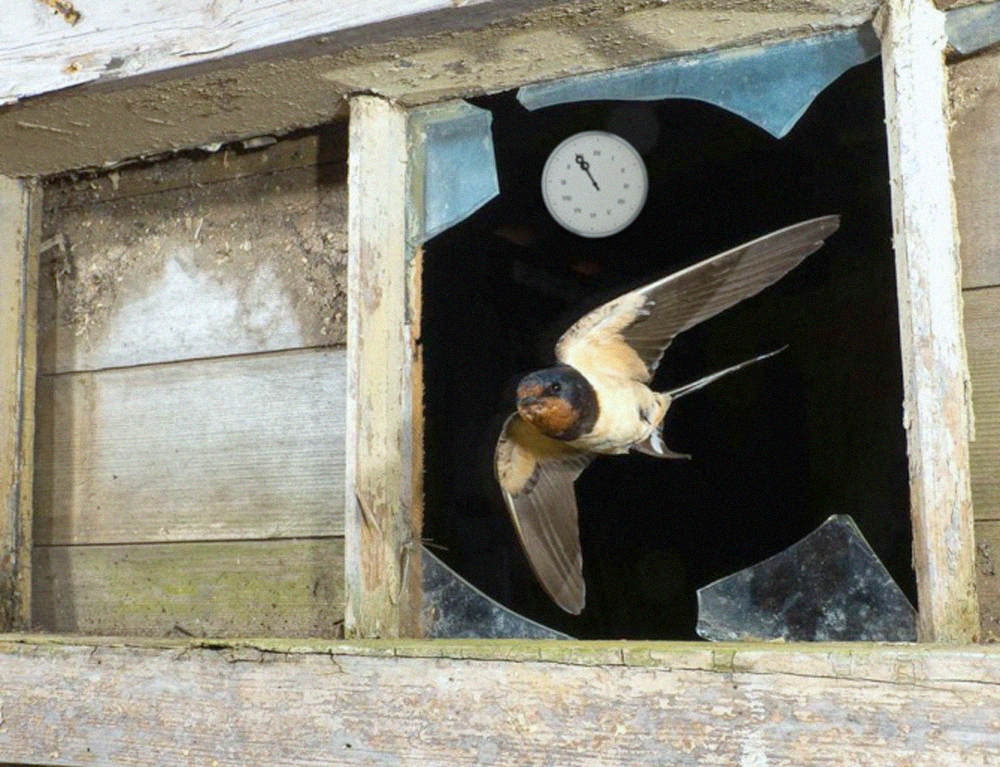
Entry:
h=10 m=54
